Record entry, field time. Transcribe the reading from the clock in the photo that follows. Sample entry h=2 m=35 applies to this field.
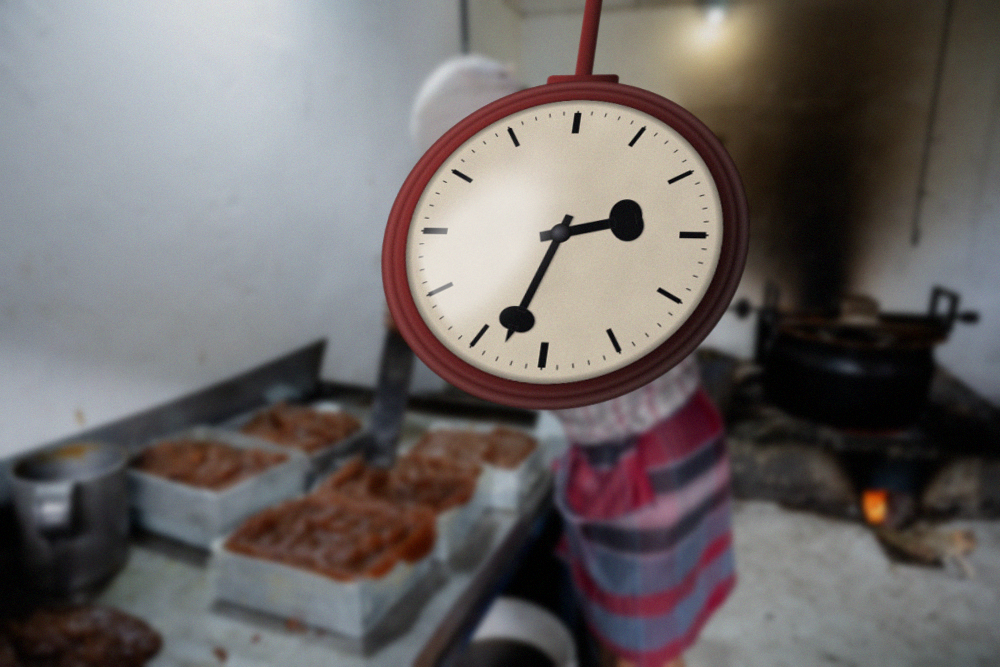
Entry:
h=2 m=33
